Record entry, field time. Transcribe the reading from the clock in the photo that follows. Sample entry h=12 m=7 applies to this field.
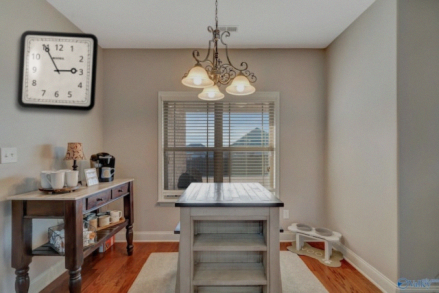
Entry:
h=2 m=55
